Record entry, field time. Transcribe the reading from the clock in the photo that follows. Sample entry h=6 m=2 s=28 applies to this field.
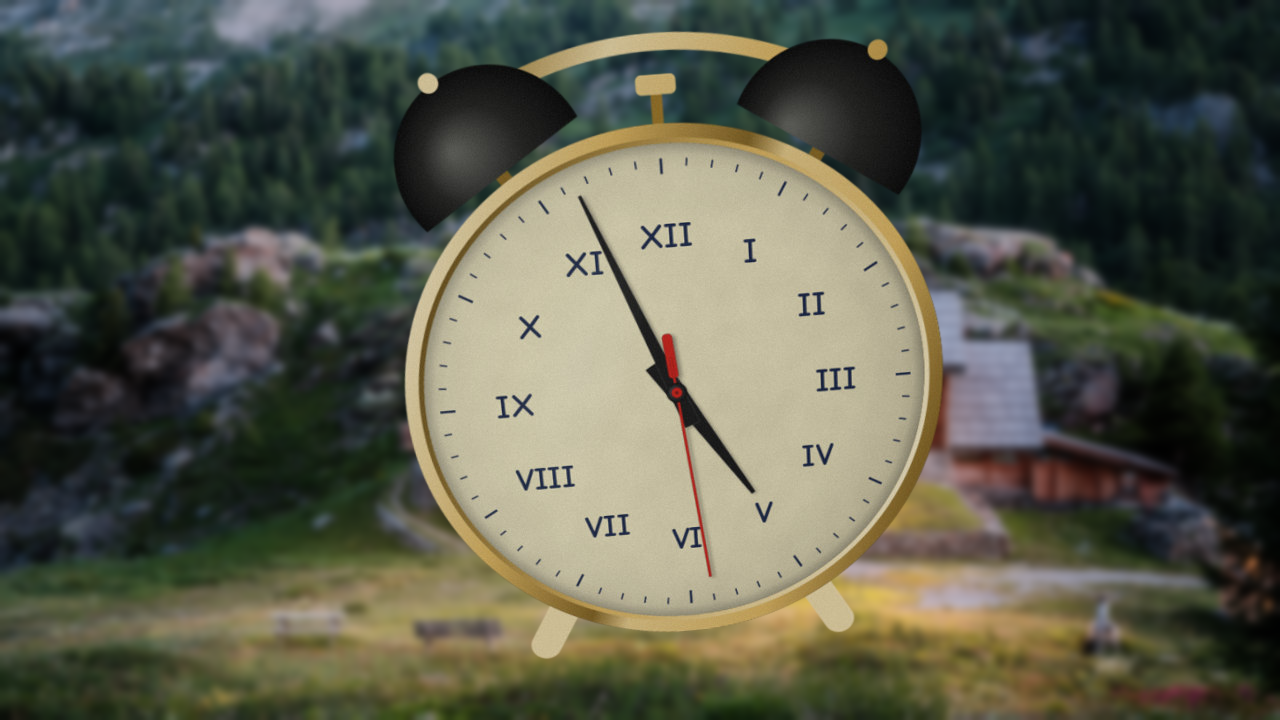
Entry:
h=4 m=56 s=29
